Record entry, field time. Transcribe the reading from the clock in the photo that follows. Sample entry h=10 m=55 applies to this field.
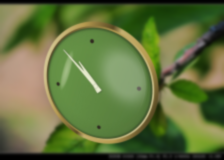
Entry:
h=10 m=53
